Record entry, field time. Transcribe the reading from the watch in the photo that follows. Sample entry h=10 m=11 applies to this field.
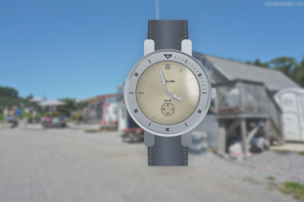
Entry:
h=3 m=57
